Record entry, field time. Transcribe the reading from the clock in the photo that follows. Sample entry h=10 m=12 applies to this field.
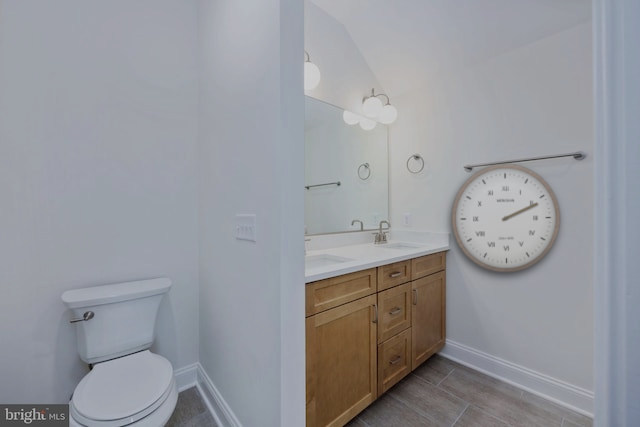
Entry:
h=2 m=11
